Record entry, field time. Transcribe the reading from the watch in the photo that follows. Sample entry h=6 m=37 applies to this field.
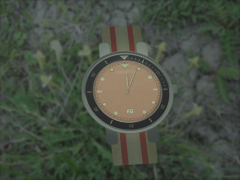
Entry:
h=12 m=4
